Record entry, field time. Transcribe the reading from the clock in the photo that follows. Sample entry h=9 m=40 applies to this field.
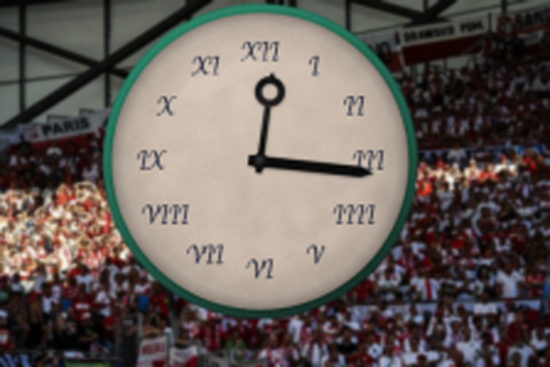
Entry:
h=12 m=16
